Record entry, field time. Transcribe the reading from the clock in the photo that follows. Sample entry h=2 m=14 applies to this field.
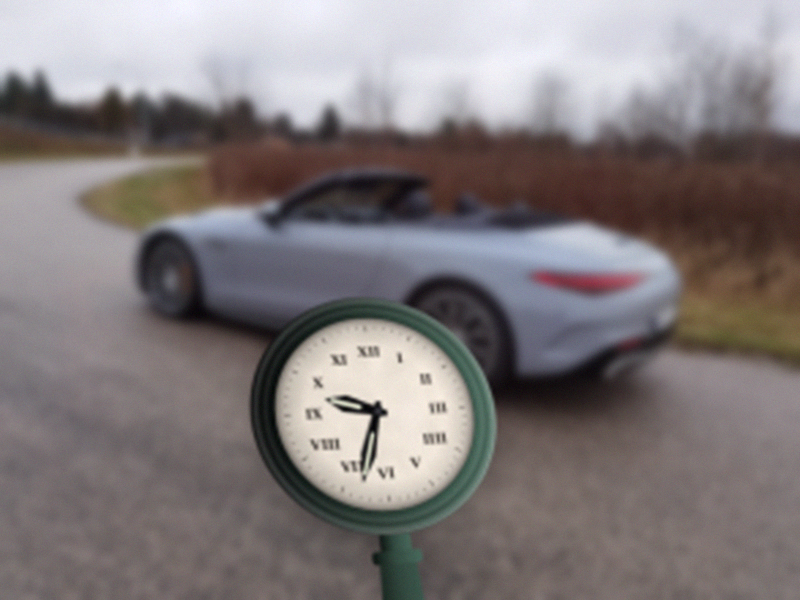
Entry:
h=9 m=33
